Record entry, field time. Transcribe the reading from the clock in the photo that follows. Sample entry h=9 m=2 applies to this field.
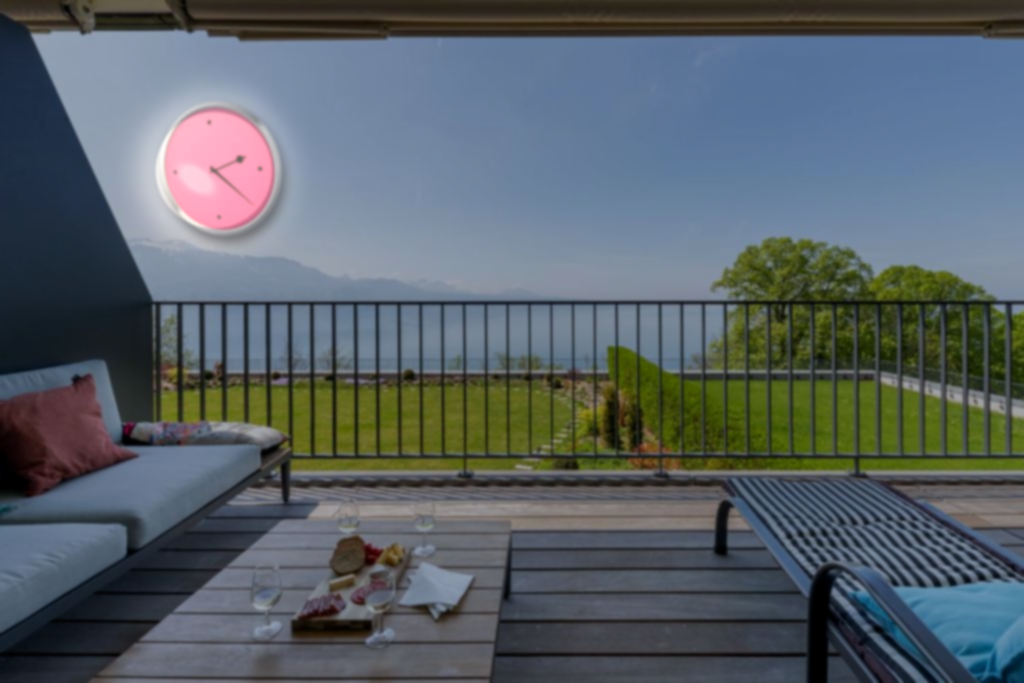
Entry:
h=2 m=22
